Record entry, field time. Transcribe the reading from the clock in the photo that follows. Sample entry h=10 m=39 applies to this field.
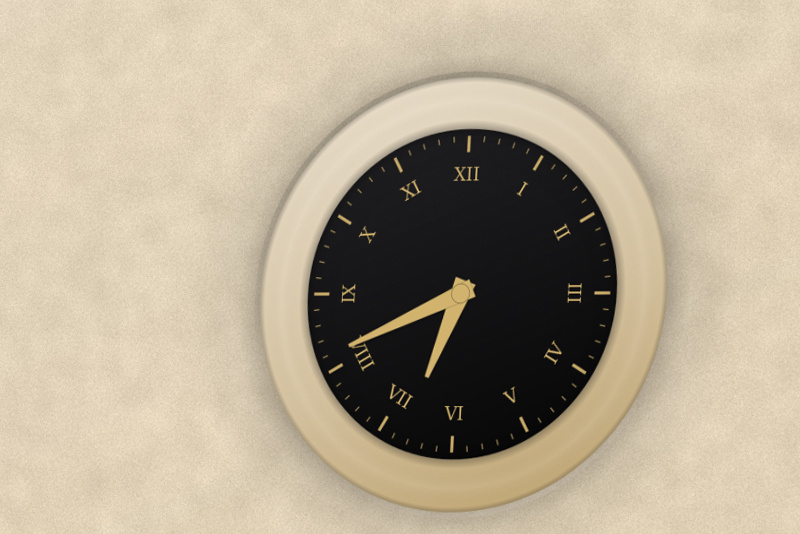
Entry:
h=6 m=41
